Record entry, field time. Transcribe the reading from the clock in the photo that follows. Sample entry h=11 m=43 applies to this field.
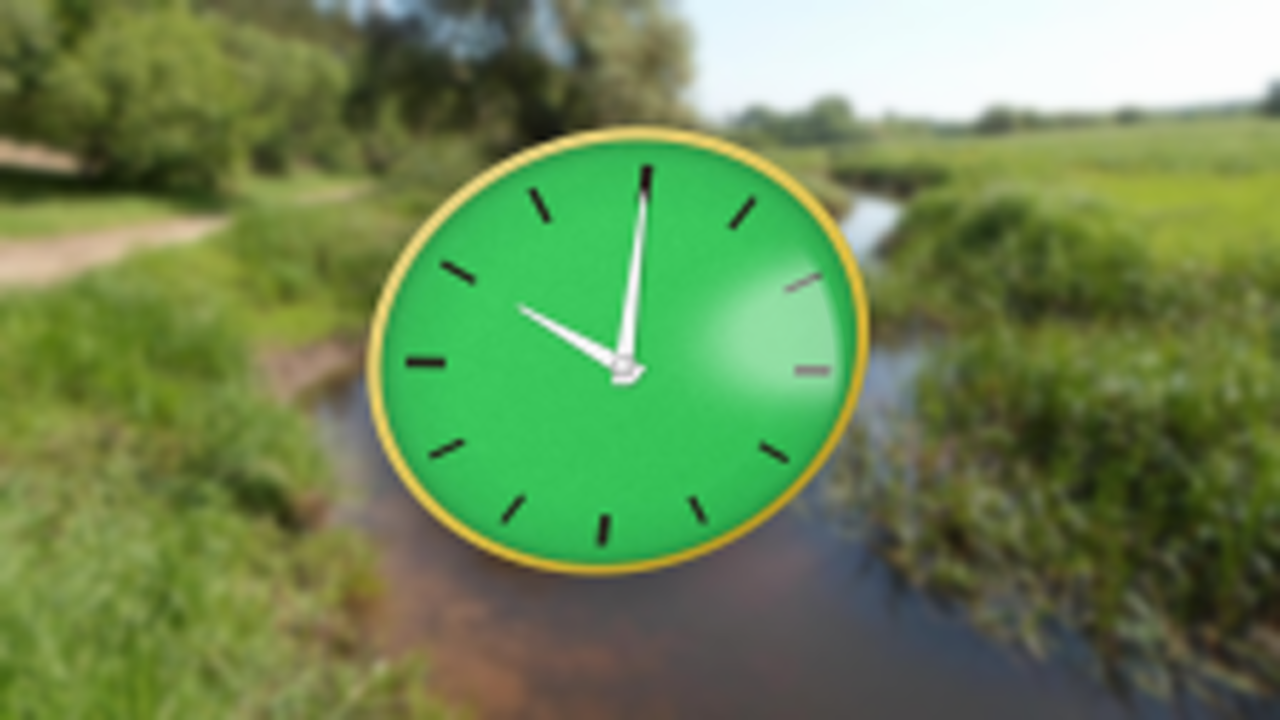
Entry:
h=10 m=0
